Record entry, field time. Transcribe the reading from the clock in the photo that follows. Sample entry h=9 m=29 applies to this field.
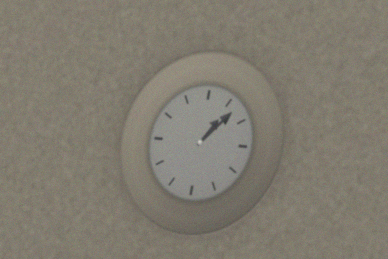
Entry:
h=1 m=7
